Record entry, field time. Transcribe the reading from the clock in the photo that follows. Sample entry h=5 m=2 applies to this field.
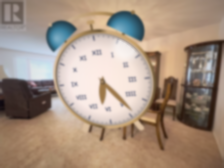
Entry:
h=6 m=24
